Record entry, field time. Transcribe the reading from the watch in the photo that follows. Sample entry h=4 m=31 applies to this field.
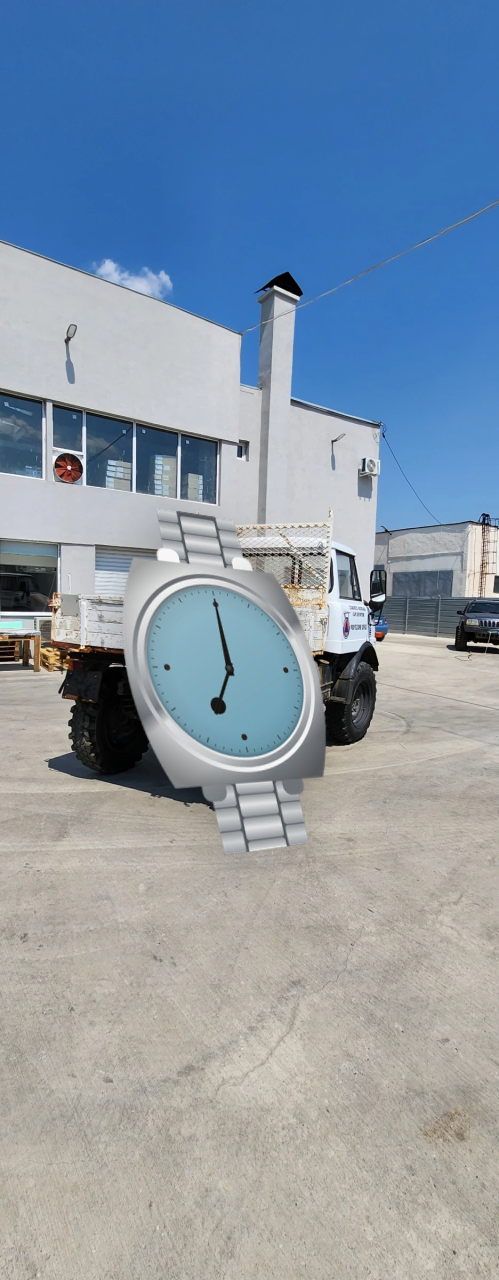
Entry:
h=7 m=0
